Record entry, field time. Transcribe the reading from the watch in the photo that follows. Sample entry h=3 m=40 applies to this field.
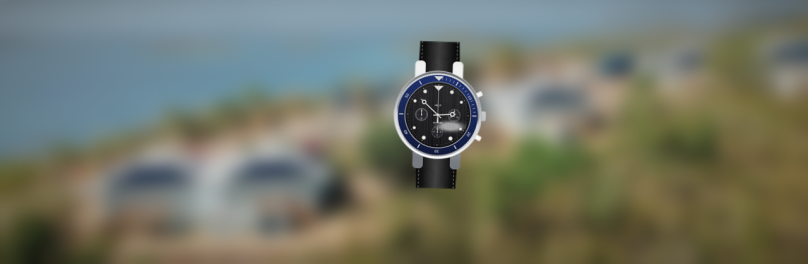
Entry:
h=2 m=52
